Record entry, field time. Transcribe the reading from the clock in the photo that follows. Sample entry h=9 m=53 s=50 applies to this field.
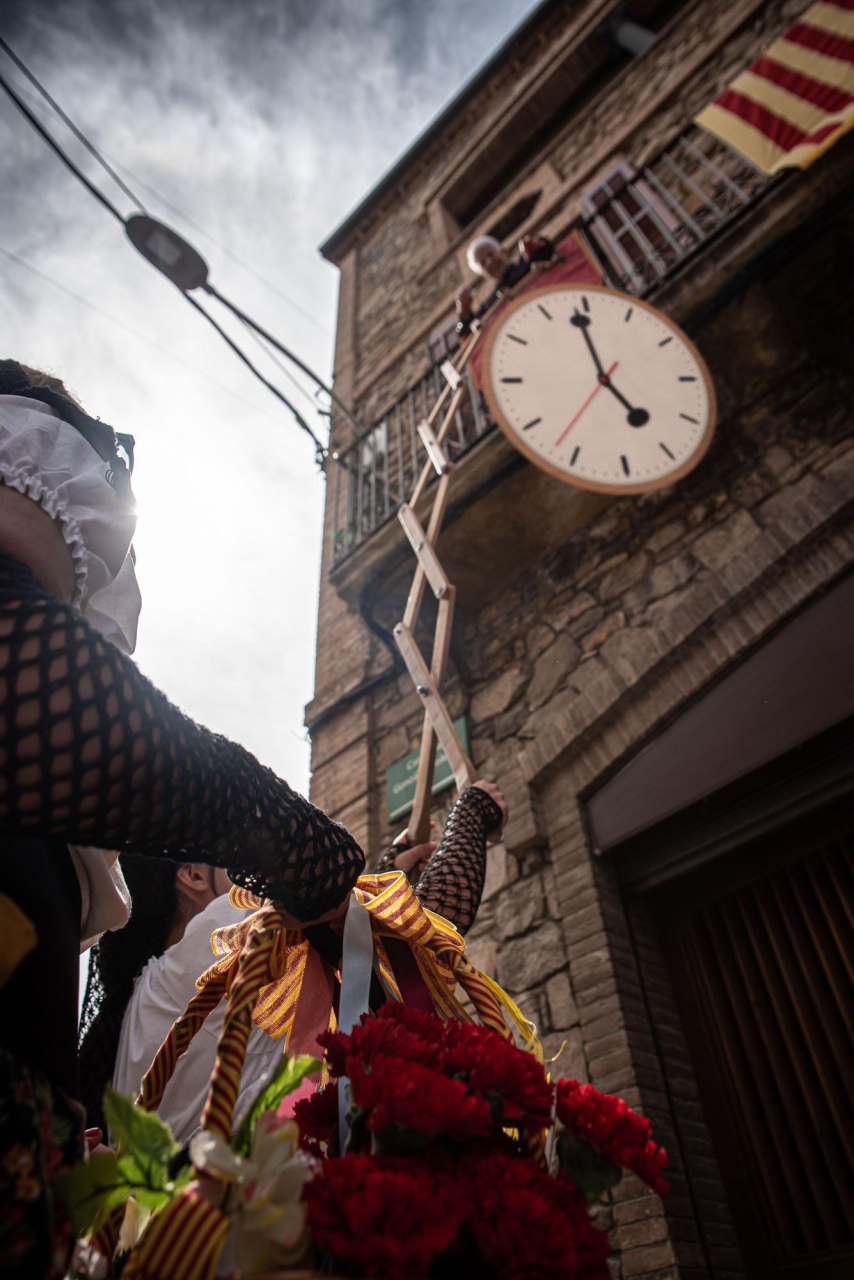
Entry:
h=4 m=58 s=37
